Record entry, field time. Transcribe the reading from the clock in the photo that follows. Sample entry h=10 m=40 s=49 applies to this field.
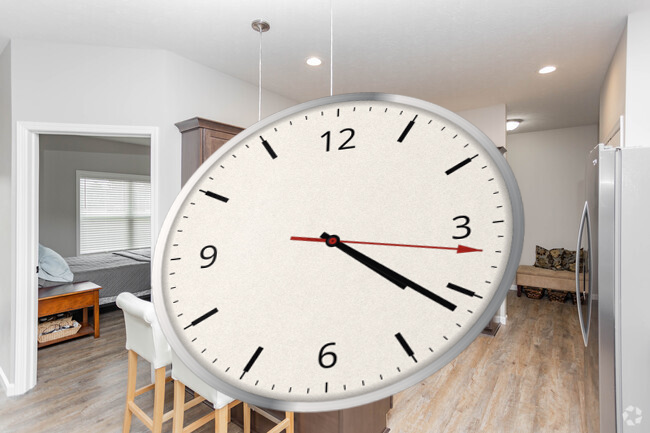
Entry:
h=4 m=21 s=17
